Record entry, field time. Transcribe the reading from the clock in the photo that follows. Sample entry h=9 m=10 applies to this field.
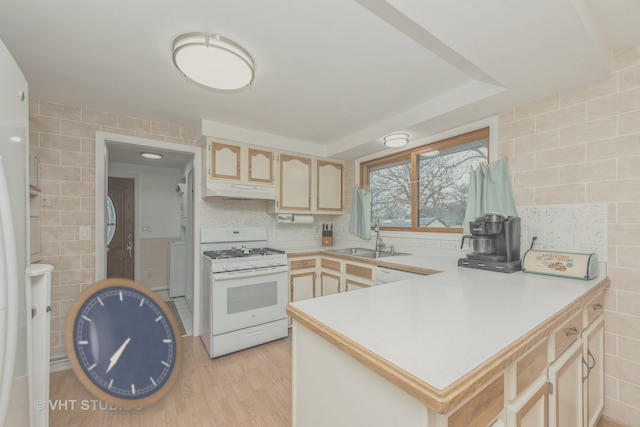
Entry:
h=7 m=37
